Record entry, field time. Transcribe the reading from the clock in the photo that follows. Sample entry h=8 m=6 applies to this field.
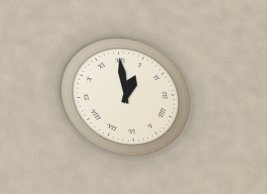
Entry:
h=1 m=0
